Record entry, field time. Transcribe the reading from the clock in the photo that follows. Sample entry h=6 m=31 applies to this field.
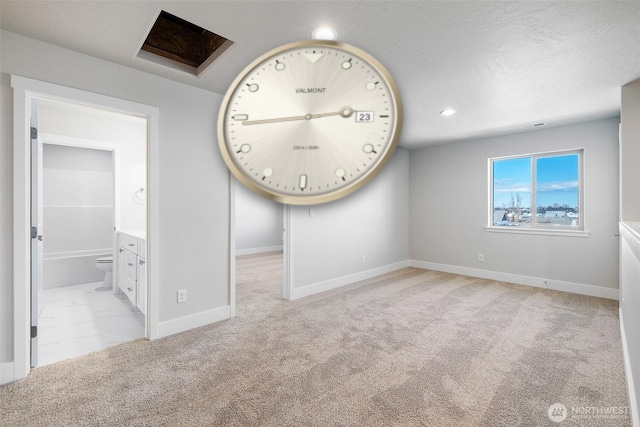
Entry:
h=2 m=44
